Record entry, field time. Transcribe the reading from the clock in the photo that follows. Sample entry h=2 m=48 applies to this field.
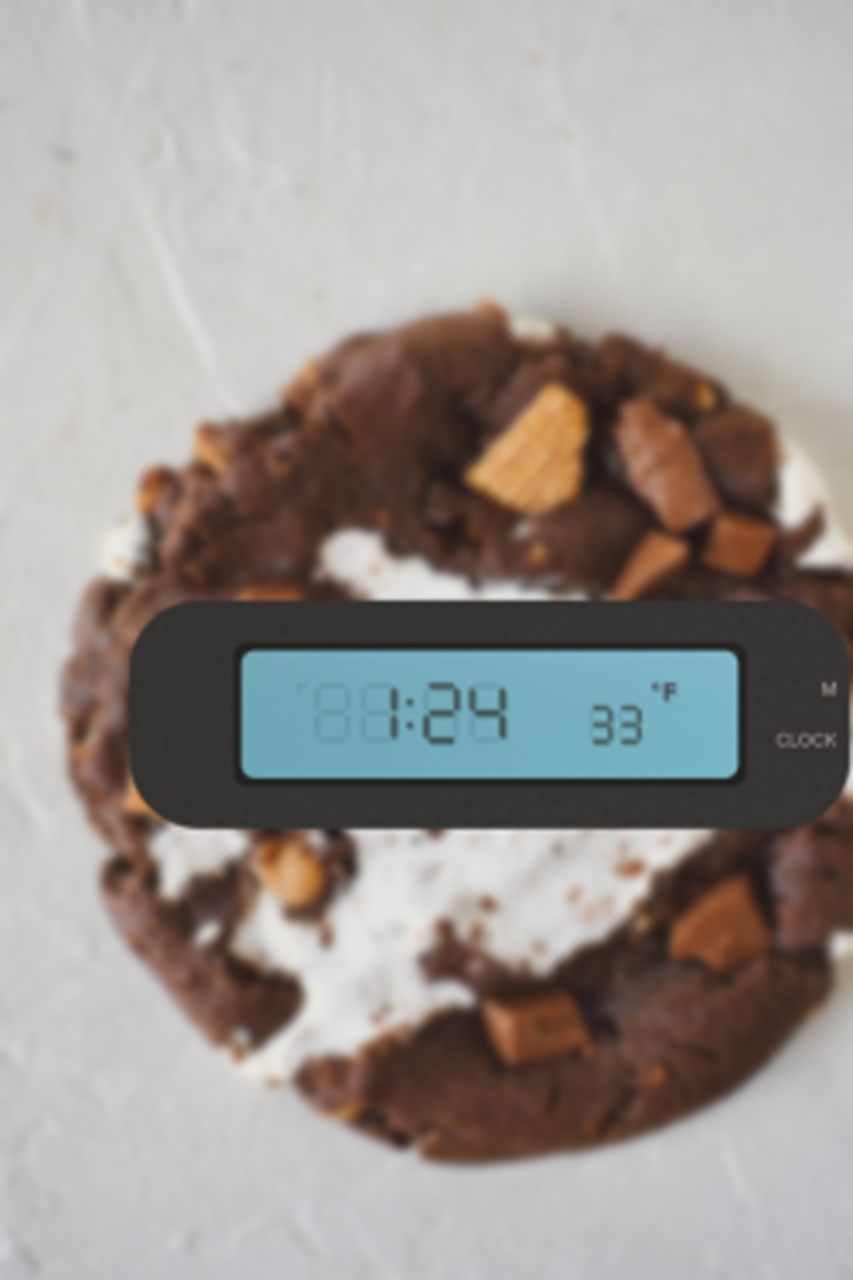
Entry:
h=1 m=24
